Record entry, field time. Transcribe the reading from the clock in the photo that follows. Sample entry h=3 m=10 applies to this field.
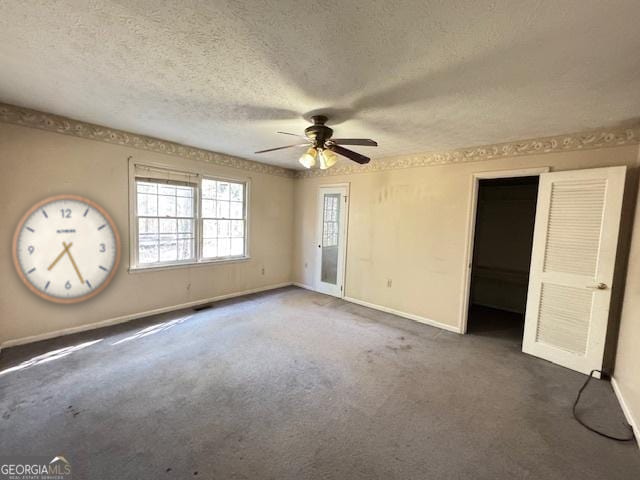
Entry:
h=7 m=26
